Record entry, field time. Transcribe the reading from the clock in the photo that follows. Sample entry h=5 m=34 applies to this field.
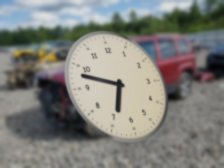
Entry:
h=6 m=48
